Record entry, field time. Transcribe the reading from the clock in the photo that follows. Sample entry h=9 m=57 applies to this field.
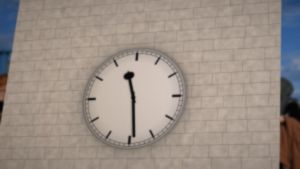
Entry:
h=11 m=29
